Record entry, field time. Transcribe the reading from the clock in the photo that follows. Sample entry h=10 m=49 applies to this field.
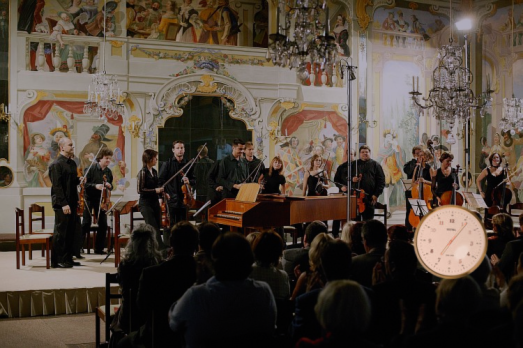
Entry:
h=7 m=6
